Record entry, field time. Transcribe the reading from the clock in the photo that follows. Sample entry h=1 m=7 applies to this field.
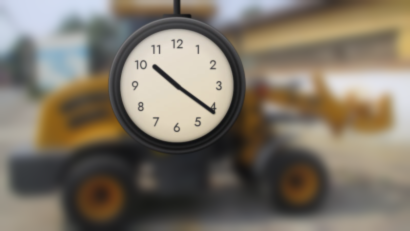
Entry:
h=10 m=21
